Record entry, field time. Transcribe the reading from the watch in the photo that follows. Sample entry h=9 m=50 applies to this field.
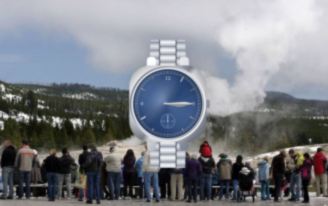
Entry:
h=3 m=15
